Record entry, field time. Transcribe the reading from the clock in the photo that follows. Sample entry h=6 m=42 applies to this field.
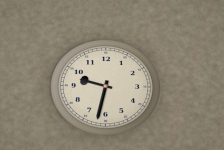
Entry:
h=9 m=32
